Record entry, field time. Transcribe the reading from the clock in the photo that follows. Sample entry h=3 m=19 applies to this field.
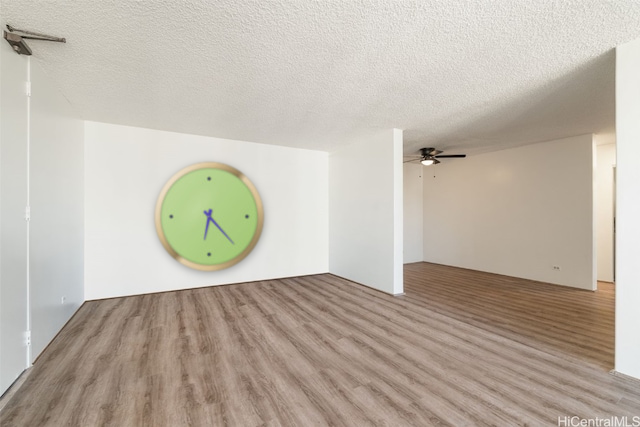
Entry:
h=6 m=23
